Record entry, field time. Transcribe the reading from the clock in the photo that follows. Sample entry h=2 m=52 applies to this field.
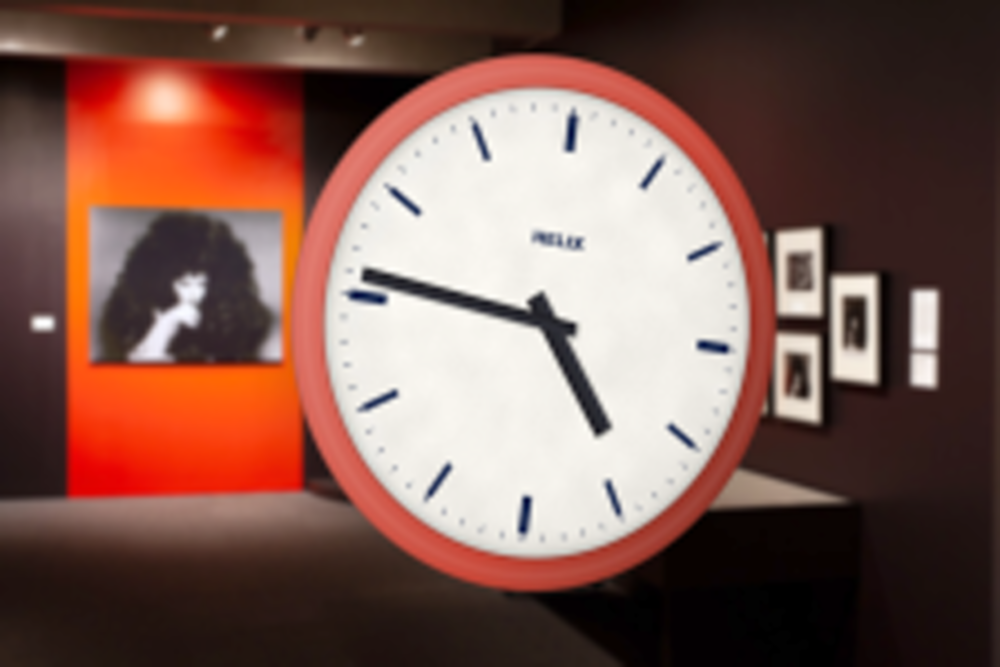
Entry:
h=4 m=46
